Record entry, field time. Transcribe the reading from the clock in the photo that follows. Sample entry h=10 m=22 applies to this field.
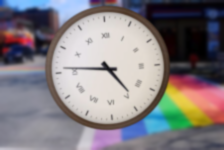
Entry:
h=4 m=46
